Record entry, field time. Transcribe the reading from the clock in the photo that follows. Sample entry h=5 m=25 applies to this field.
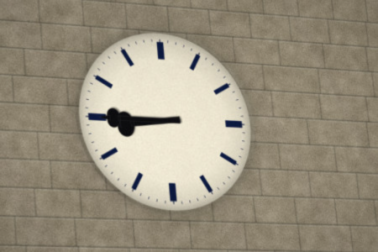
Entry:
h=8 m=45
